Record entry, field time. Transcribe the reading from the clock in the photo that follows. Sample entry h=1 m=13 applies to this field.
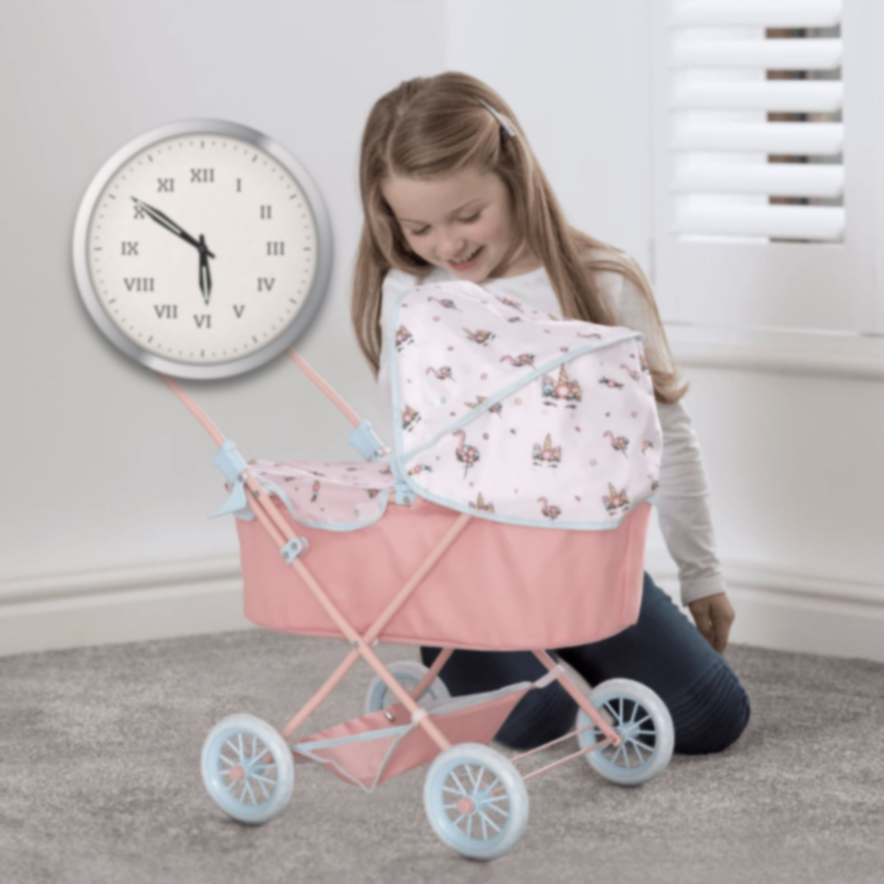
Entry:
h=5 m=51
